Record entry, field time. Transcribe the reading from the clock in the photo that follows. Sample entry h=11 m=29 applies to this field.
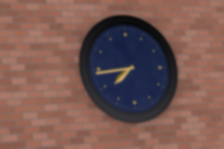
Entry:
h=7 m=44
